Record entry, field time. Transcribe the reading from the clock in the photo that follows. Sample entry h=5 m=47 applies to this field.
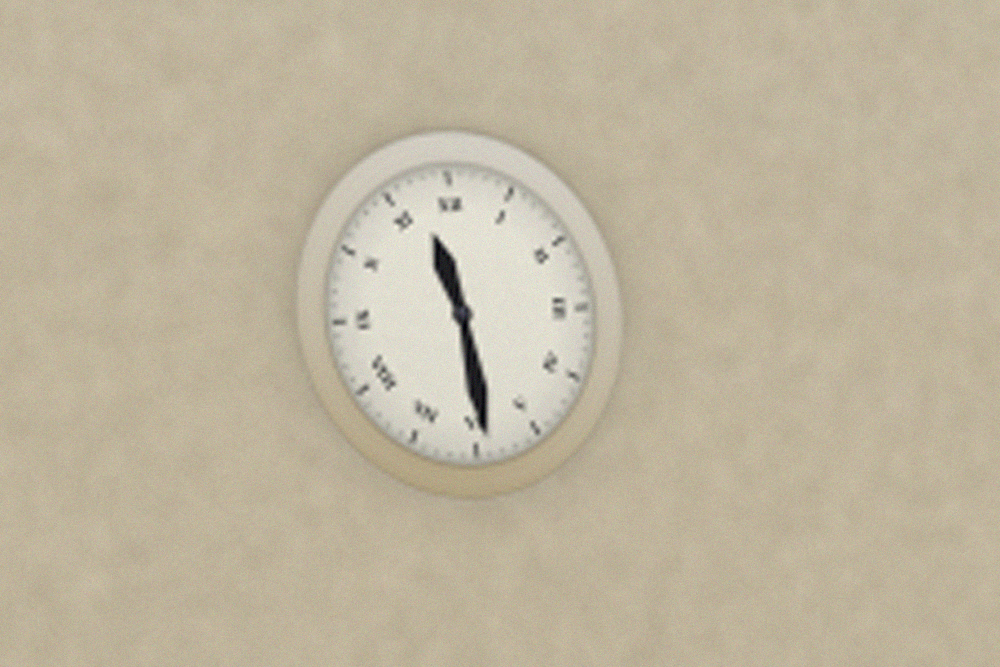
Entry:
h=11 m=29
